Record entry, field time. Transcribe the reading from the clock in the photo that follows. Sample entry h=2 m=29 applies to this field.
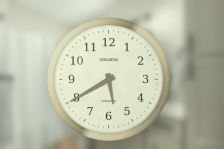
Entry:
h=5 m=40
